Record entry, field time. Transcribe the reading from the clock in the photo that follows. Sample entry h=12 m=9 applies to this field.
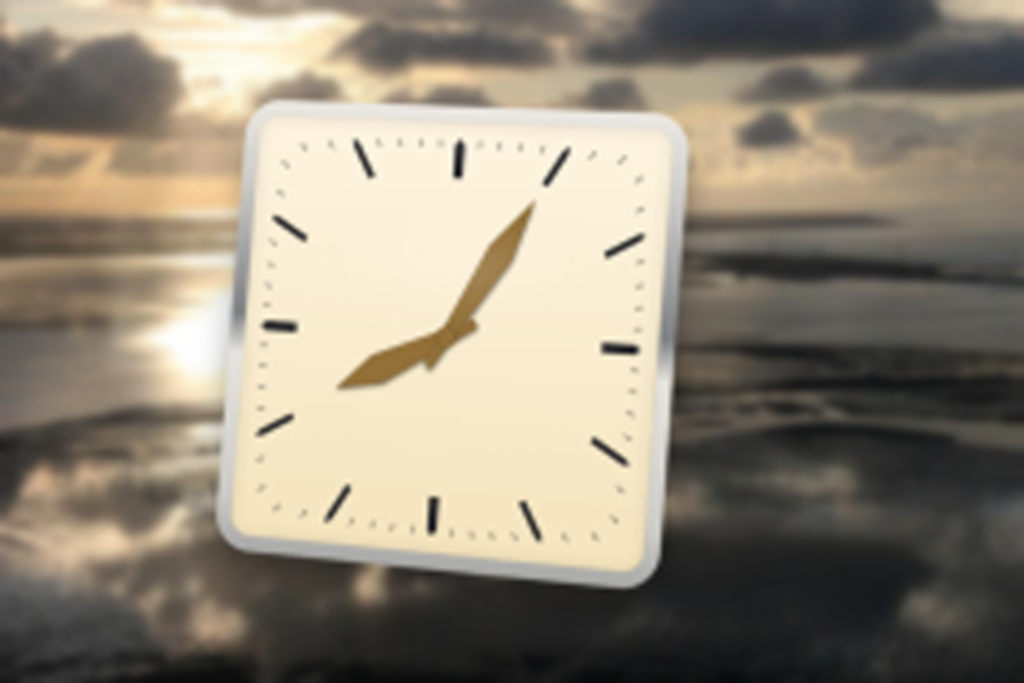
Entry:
h=8 m=5
